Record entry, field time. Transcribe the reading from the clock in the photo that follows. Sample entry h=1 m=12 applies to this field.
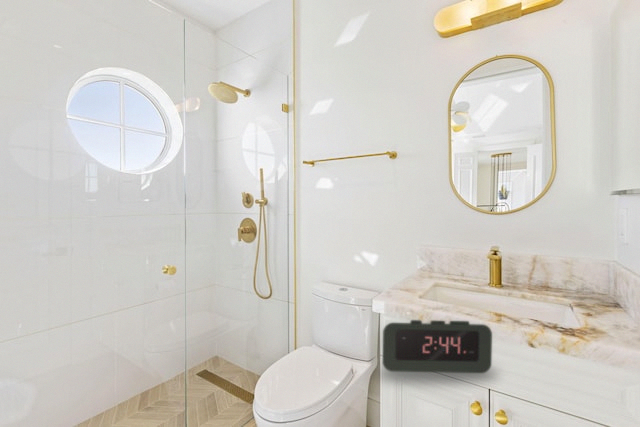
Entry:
h=2 m=44
